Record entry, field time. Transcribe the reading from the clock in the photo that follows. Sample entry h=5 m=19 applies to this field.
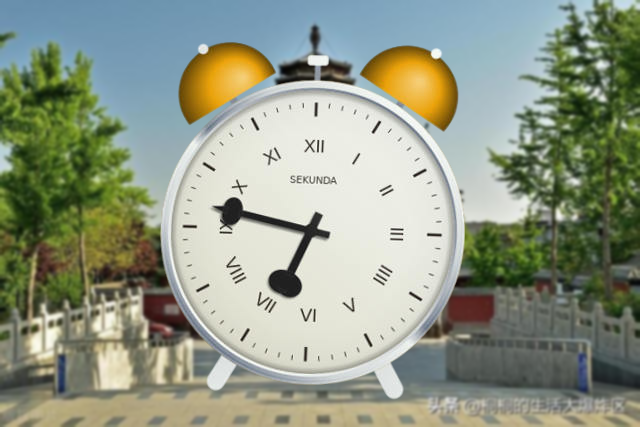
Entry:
h=6 m=47
